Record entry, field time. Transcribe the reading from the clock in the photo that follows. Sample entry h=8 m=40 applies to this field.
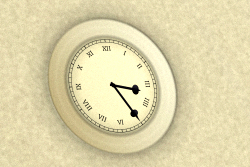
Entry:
h=3 m=25
